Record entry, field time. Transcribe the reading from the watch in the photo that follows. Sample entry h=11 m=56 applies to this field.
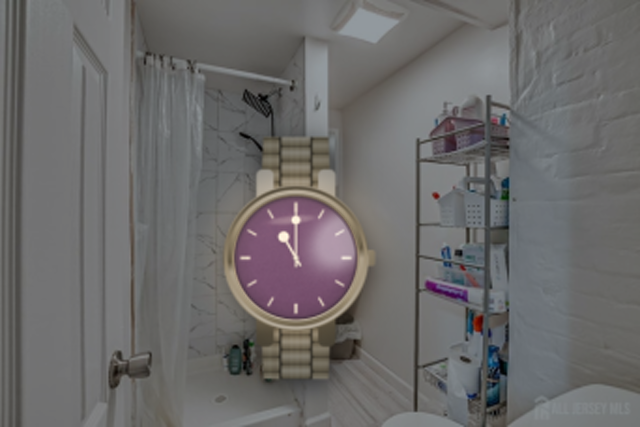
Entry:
h=11 m=0
